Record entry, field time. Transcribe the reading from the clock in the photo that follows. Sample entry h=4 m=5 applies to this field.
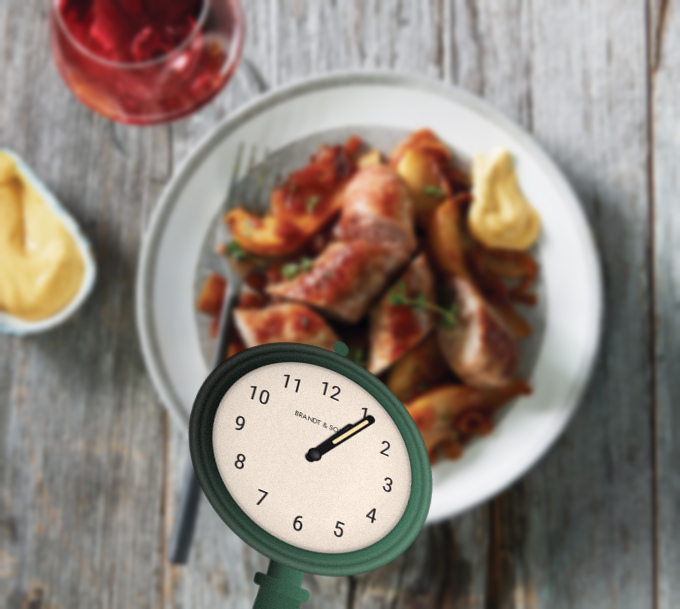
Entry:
h=1 m=6
